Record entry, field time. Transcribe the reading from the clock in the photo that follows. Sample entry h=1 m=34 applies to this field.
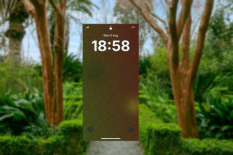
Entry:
h=18 m=58
